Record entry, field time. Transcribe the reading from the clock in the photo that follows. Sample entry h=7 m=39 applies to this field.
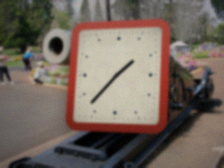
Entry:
h=1 m=37
